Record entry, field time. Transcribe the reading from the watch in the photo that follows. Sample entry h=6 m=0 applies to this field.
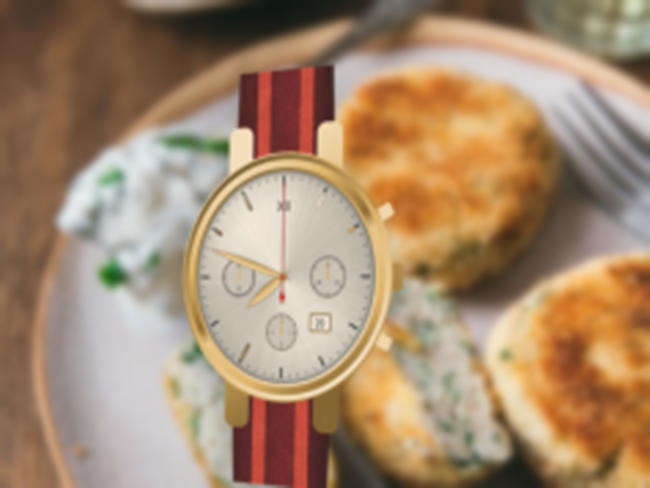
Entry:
h=7 m=48
